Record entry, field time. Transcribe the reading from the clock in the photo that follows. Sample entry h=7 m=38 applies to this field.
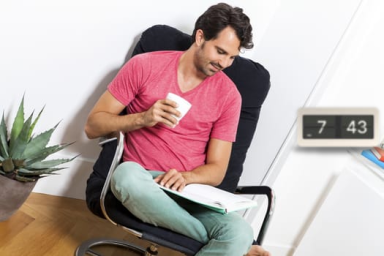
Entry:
h=7 m=43
